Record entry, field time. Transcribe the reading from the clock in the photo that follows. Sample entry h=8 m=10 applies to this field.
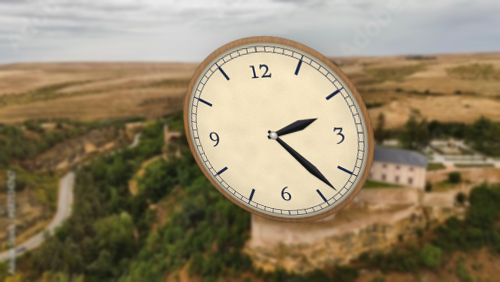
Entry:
h=2 m=23
